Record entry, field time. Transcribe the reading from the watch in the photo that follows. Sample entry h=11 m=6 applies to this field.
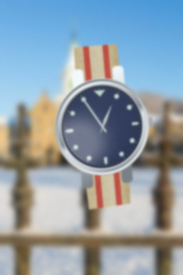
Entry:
h=12 m=55
